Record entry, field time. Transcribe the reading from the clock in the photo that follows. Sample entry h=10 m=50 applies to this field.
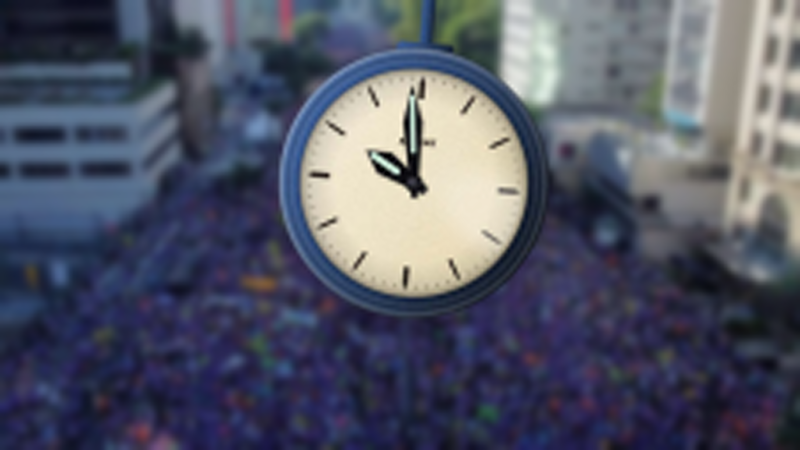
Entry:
h=9 m=59
